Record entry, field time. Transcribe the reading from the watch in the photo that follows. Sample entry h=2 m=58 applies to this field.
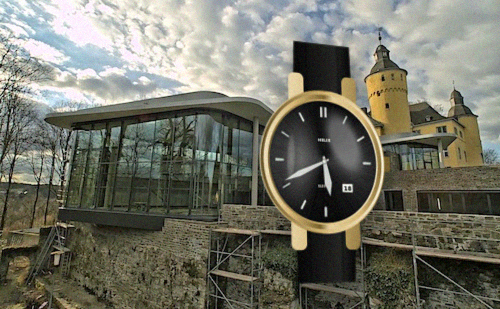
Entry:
h=5 m=41
